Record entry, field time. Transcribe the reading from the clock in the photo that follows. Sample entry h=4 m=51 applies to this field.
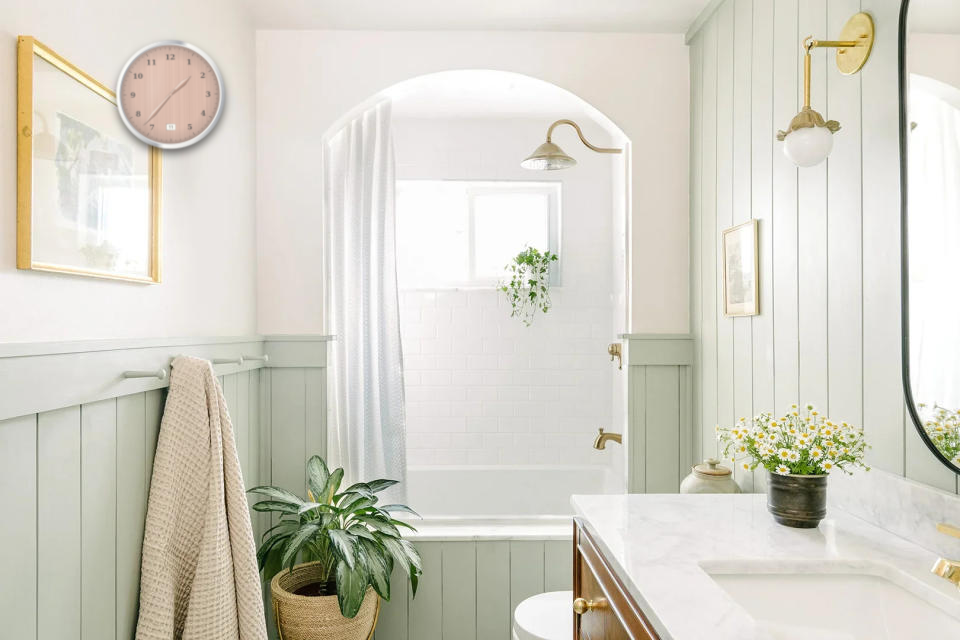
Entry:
h=1 m=37
